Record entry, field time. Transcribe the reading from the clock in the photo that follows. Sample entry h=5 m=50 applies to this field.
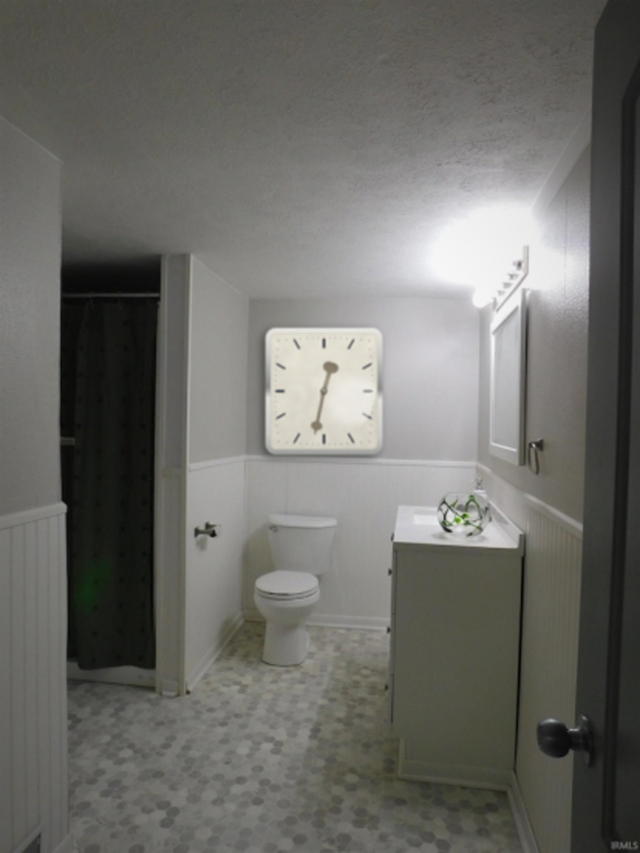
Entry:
h=12 m=32
